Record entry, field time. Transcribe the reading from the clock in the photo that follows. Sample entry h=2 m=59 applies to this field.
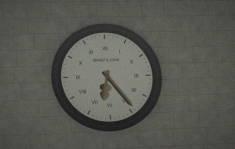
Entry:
h=6 m=24
